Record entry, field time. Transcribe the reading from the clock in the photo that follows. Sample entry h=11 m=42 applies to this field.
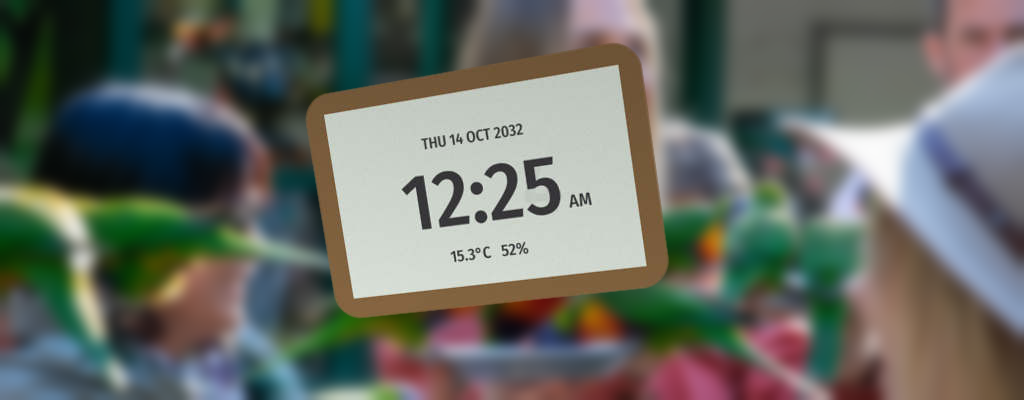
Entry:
h=12 m=25
